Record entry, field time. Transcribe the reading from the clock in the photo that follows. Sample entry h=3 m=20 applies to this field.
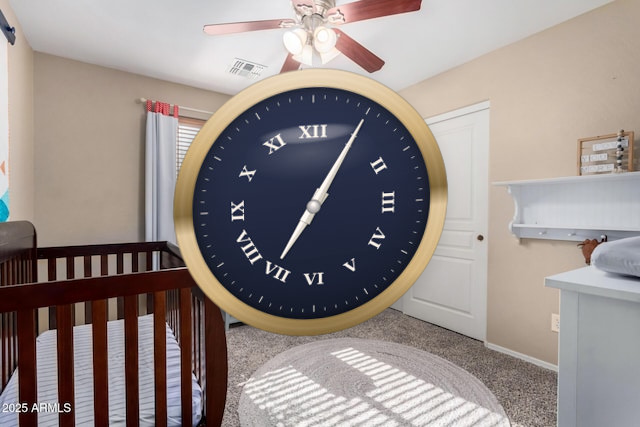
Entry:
h=7 m=5
